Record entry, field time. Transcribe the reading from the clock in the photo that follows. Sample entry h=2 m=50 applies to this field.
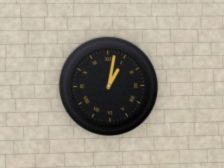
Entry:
h=1 m=2
